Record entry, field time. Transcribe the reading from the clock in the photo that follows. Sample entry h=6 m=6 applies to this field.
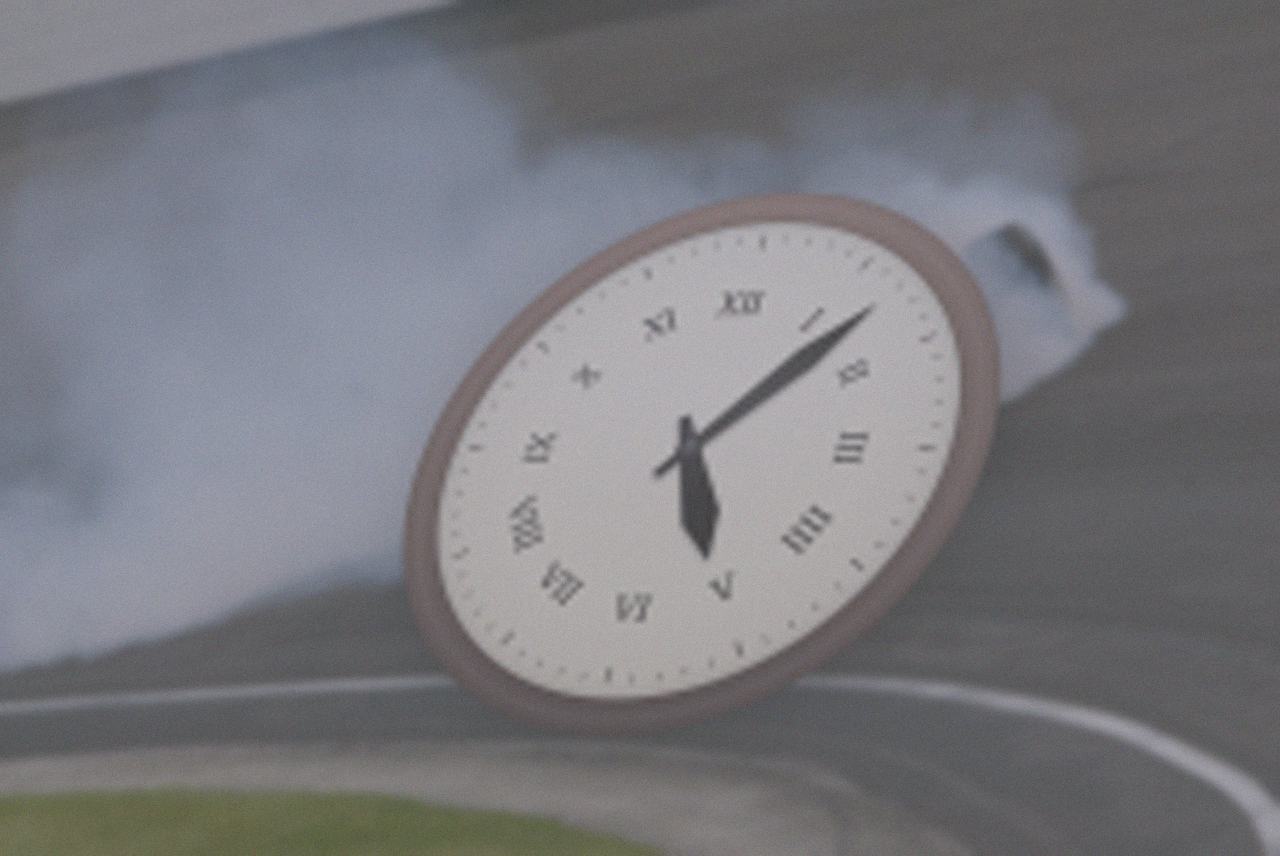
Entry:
h=5 m=7
